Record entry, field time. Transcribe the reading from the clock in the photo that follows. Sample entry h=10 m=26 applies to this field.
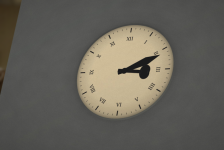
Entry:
h=3 m=11
